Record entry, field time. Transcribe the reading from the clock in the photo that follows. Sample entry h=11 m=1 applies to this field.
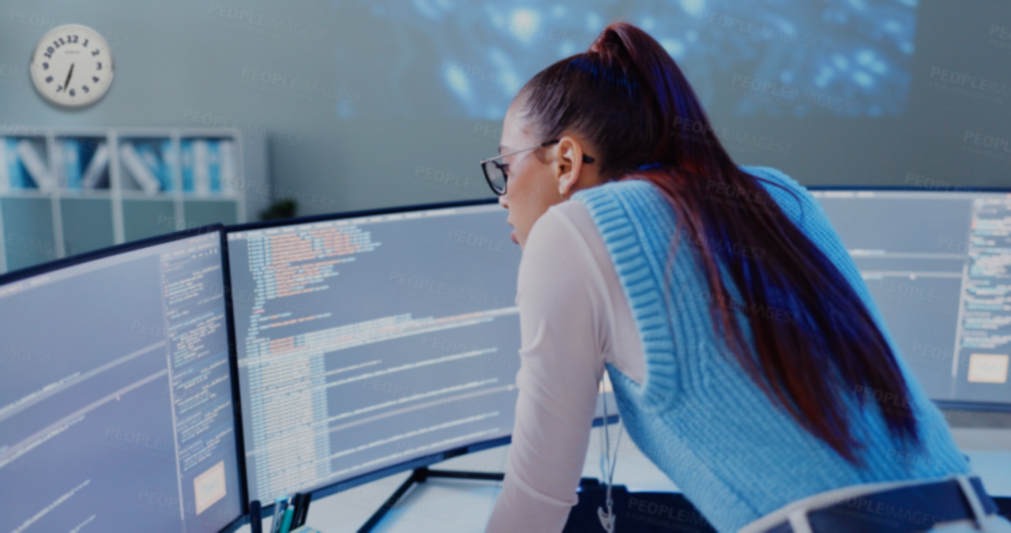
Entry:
h=6 m=33
